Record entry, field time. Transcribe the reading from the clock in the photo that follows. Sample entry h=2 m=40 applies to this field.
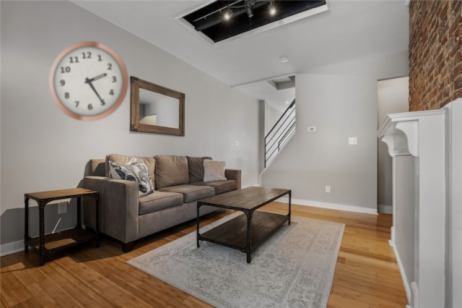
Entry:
h=2 m=25
